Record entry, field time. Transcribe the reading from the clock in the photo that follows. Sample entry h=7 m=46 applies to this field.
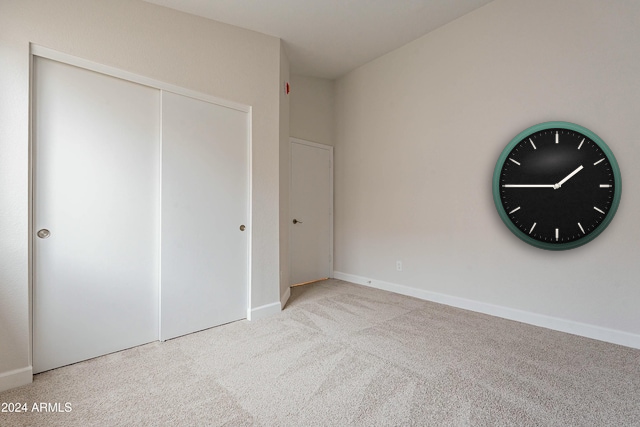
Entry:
h=1 m=45
